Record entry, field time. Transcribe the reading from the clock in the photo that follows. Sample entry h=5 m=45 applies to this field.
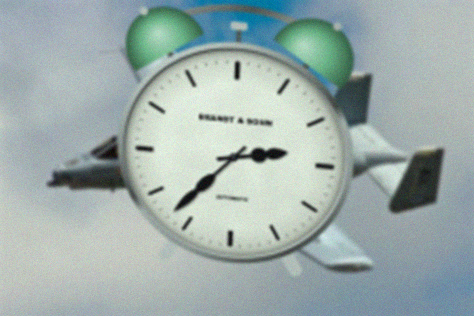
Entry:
h=2 m=37
